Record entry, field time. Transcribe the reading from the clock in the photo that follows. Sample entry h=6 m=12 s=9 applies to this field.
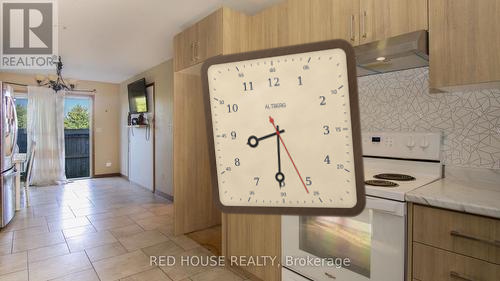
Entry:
h=8 m=30 s=26
